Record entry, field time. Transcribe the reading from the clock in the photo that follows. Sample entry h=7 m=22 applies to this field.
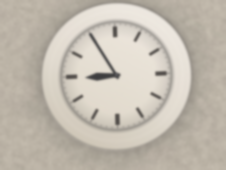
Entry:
h=8 m=55
